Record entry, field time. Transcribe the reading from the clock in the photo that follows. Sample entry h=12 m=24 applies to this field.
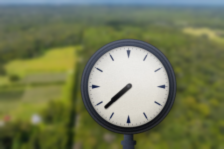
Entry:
h=7 m=38
